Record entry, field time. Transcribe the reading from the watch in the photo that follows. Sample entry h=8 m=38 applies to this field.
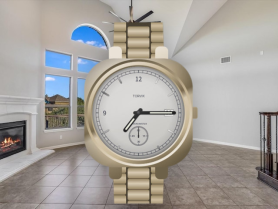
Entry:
h=7 m=15
